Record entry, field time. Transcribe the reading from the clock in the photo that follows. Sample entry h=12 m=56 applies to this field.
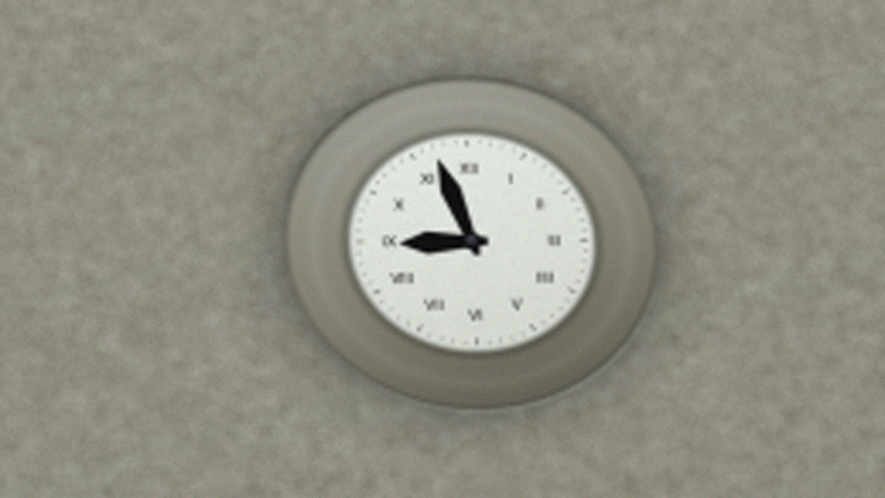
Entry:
h=8 m=57
